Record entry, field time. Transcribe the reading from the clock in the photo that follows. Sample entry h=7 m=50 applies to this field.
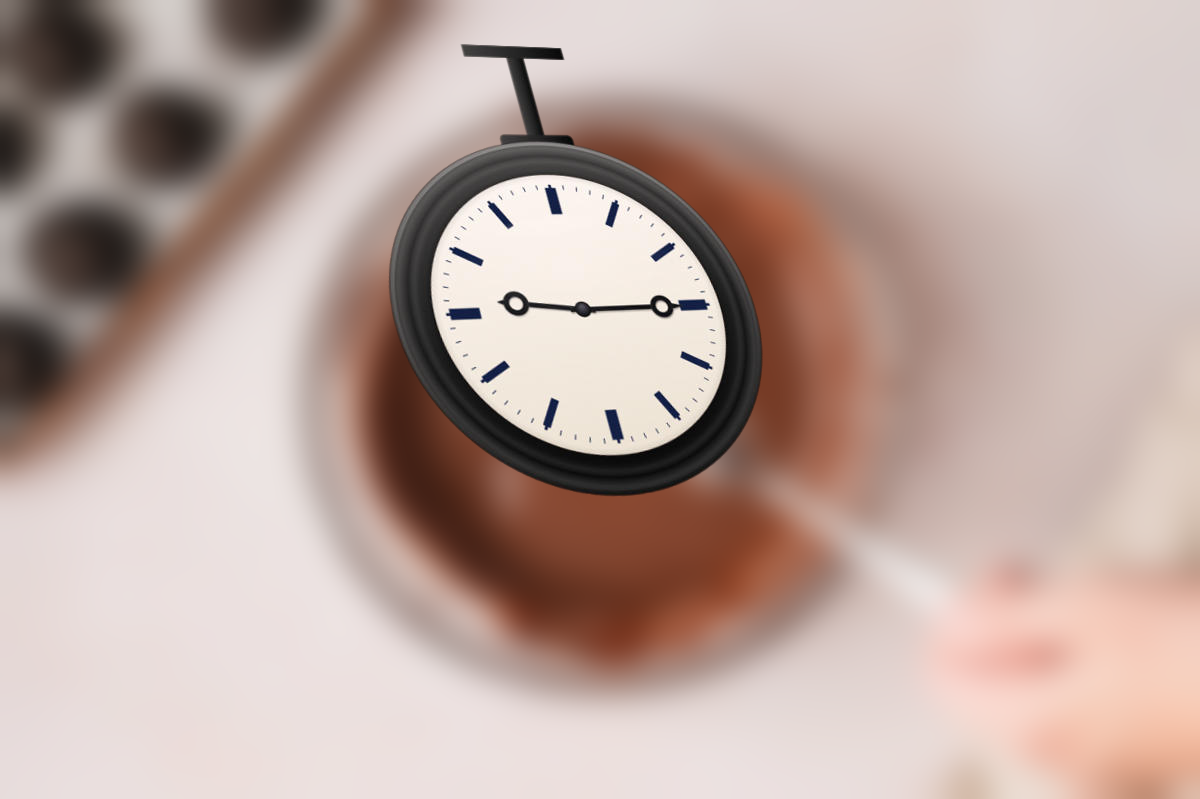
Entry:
h=9 m=15
